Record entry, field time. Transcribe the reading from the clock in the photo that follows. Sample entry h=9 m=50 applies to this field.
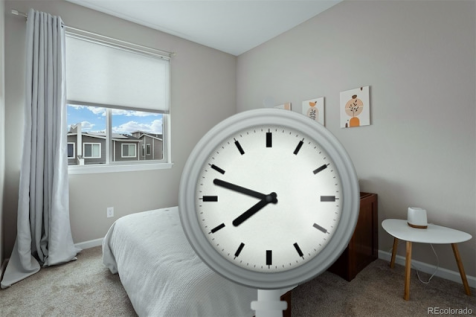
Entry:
h=7 m=48
